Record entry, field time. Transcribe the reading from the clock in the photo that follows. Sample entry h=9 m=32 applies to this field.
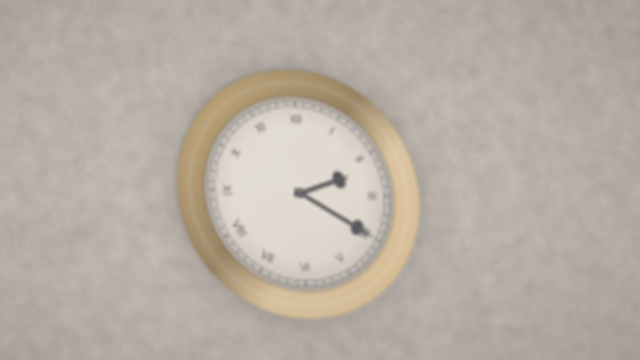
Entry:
h=2 m=20
